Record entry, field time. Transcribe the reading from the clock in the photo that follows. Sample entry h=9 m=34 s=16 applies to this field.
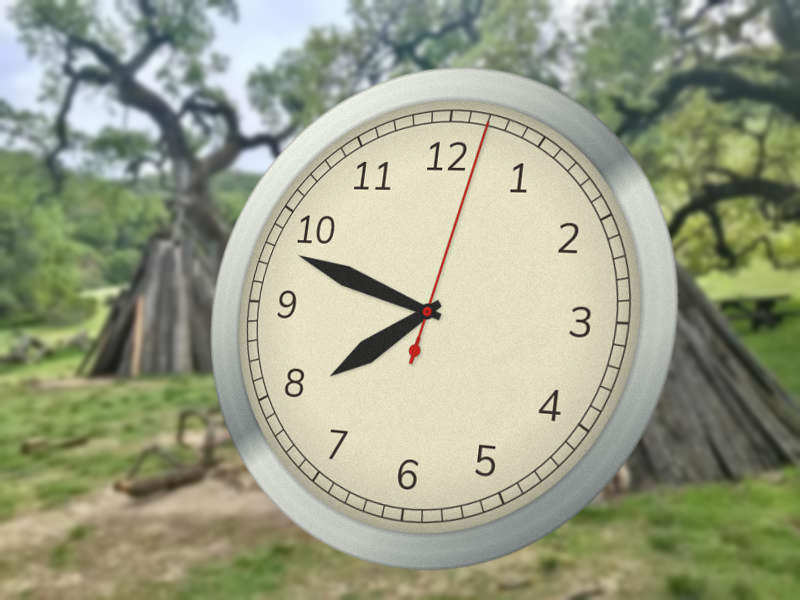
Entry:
h=7 m=48 s=2
